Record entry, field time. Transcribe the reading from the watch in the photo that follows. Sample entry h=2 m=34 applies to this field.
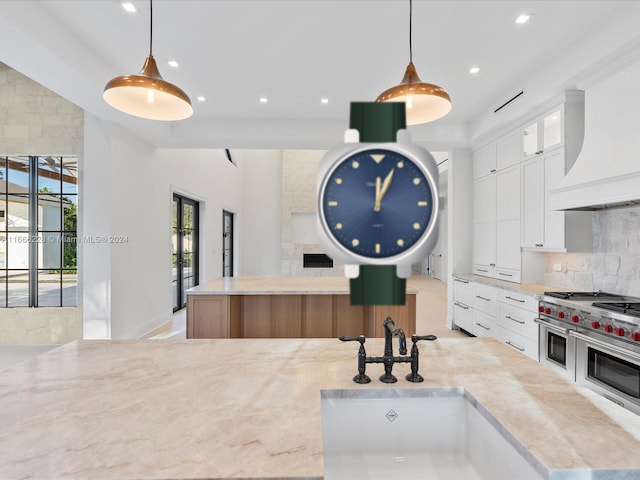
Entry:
h=12 m=4
